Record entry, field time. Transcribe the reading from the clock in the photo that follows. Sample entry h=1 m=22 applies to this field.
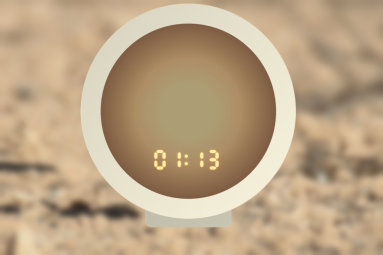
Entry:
h=1 m=13
